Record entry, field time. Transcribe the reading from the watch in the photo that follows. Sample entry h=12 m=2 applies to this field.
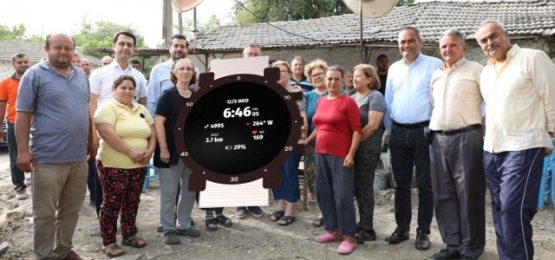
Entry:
h=6 m=46
